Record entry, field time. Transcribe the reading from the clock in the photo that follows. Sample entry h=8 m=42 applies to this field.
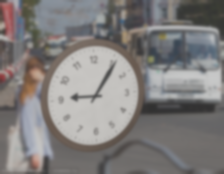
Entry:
h=9 m=6
